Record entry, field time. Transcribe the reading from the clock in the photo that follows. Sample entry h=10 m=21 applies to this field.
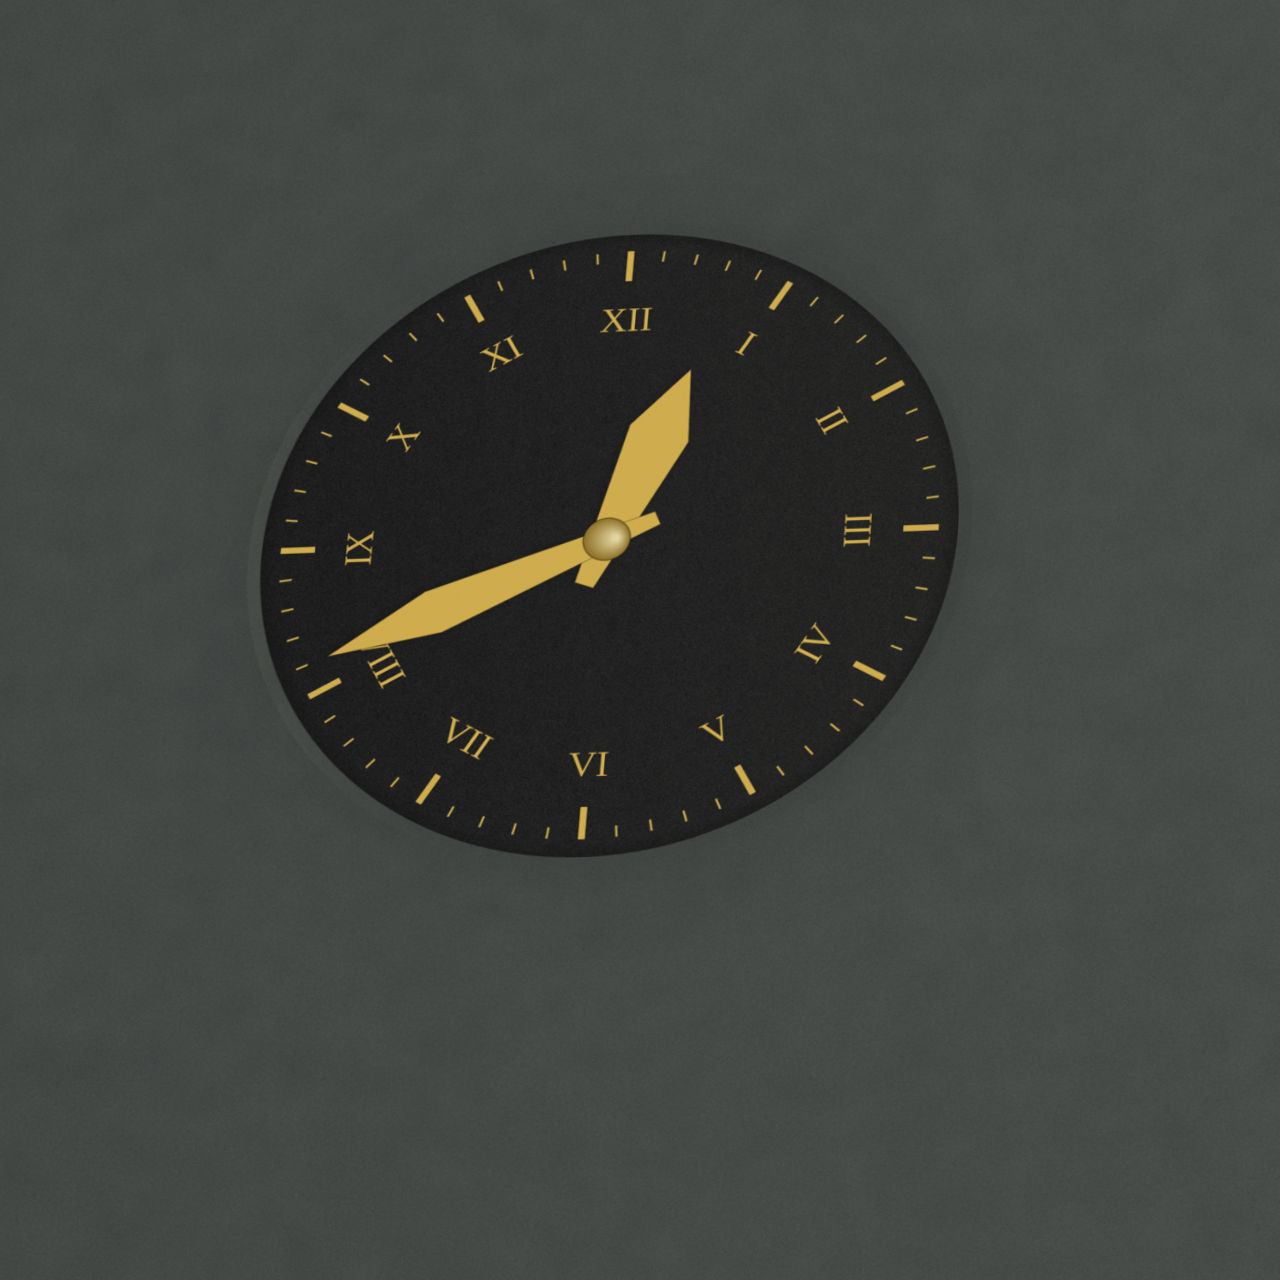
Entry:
h=12 m=41
